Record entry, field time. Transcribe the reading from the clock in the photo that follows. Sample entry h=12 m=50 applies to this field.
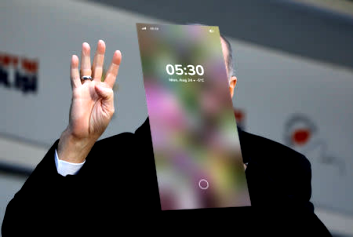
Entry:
h=5 m=30
